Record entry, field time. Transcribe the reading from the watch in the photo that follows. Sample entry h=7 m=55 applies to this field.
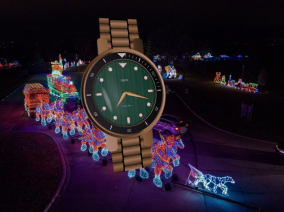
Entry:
h=7 m=18
